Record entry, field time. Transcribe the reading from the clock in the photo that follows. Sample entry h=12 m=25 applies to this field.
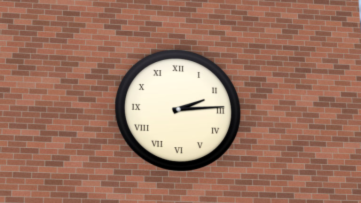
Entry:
h=2 m=14
